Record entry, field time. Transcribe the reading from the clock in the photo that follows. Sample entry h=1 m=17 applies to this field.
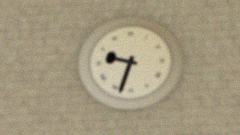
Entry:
h=9 m=33
